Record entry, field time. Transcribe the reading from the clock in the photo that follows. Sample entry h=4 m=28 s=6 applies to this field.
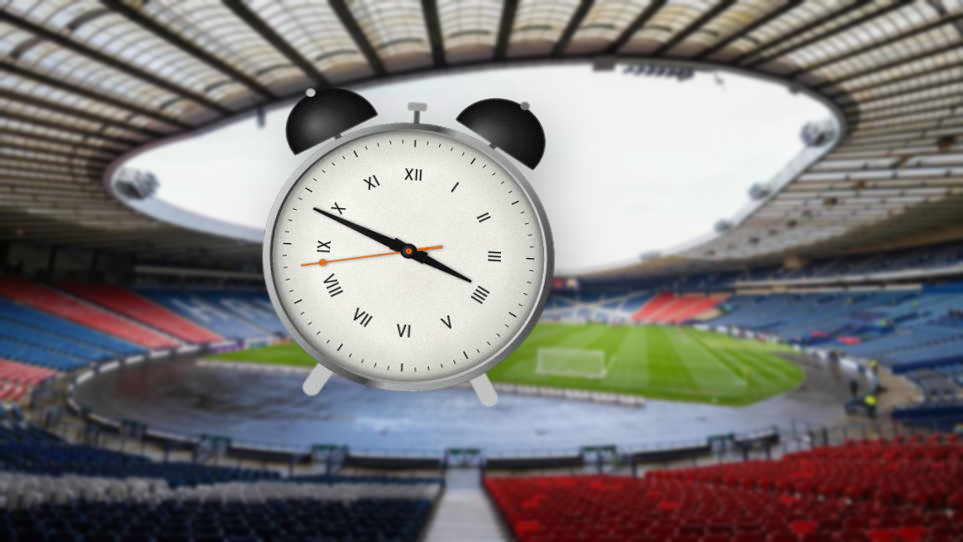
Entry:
h=3 m=48 s=43
